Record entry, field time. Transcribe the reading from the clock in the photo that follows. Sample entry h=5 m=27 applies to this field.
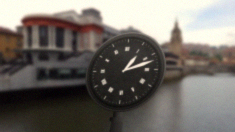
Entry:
h=1 m=12
